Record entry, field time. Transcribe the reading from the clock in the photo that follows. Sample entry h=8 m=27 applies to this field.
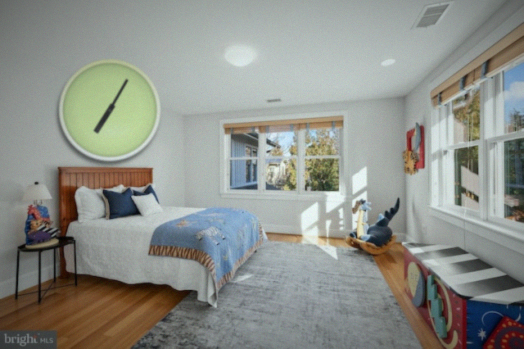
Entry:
h=7 m=5
